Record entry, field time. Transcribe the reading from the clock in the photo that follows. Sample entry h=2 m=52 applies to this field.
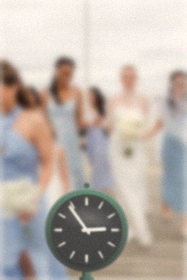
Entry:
h=2 m=54
